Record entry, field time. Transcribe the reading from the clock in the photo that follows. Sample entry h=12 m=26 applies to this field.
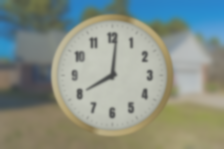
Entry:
h=8 m=1
